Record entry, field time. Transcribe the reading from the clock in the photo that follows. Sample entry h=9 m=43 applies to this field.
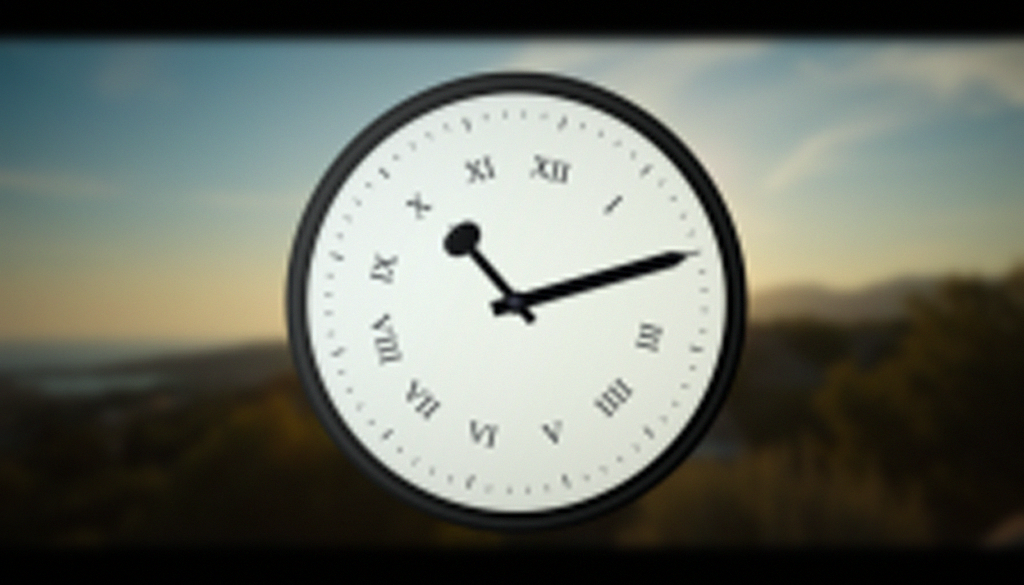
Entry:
h=10 m=10
